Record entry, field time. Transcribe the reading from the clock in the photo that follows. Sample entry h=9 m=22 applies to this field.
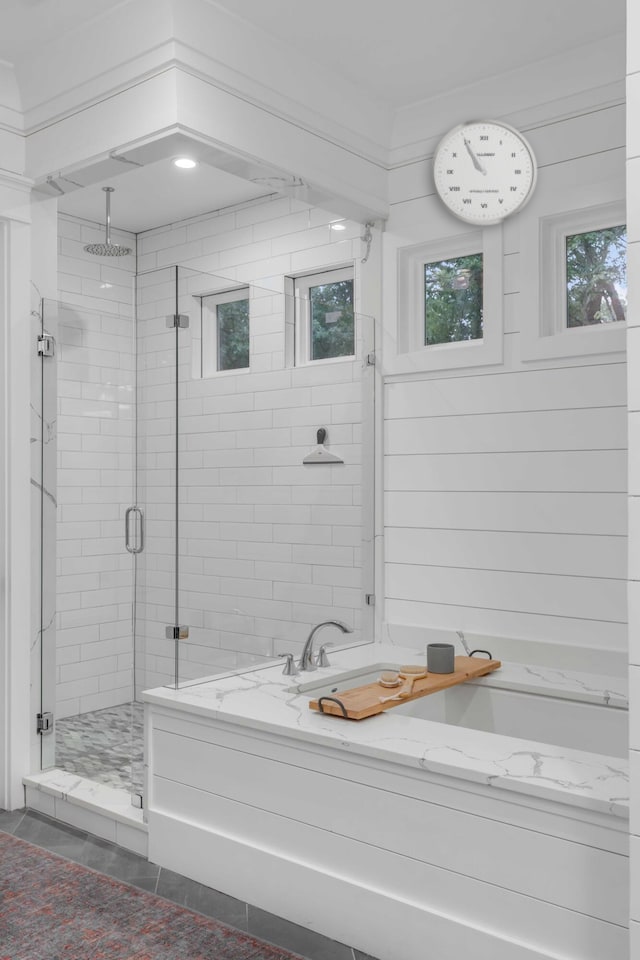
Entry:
h=10 m=55
